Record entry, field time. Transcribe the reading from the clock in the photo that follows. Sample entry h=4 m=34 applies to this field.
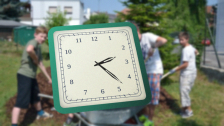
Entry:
h=2 m=23
